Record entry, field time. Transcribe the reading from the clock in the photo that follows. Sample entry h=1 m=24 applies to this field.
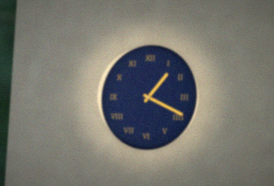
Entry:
h=1 m=19
